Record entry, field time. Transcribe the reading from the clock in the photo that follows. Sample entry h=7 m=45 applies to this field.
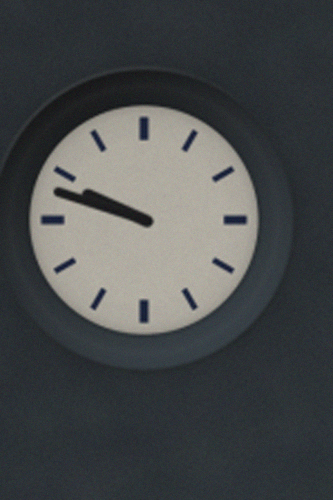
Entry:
h=9 m=48
